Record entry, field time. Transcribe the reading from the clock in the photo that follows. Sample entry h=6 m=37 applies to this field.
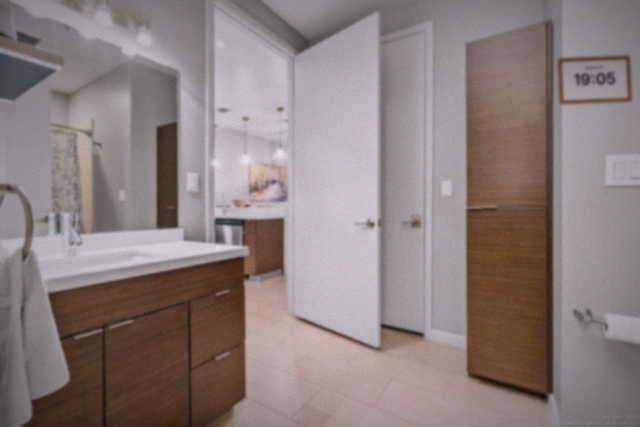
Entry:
h=19 m=5
